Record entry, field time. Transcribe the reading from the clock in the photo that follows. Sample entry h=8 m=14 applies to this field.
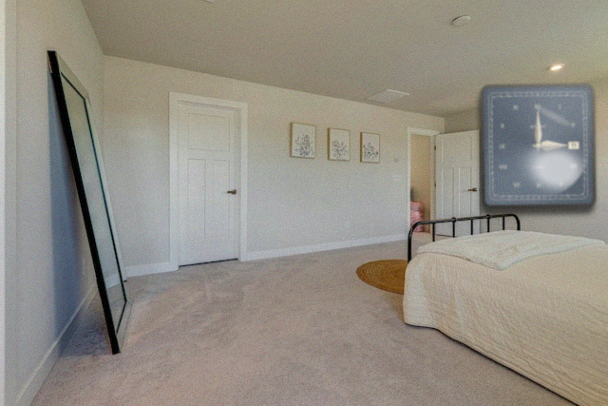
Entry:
h=3 m=0
